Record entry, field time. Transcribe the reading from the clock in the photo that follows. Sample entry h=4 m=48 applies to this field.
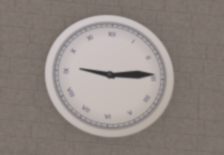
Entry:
h=9 m=14
